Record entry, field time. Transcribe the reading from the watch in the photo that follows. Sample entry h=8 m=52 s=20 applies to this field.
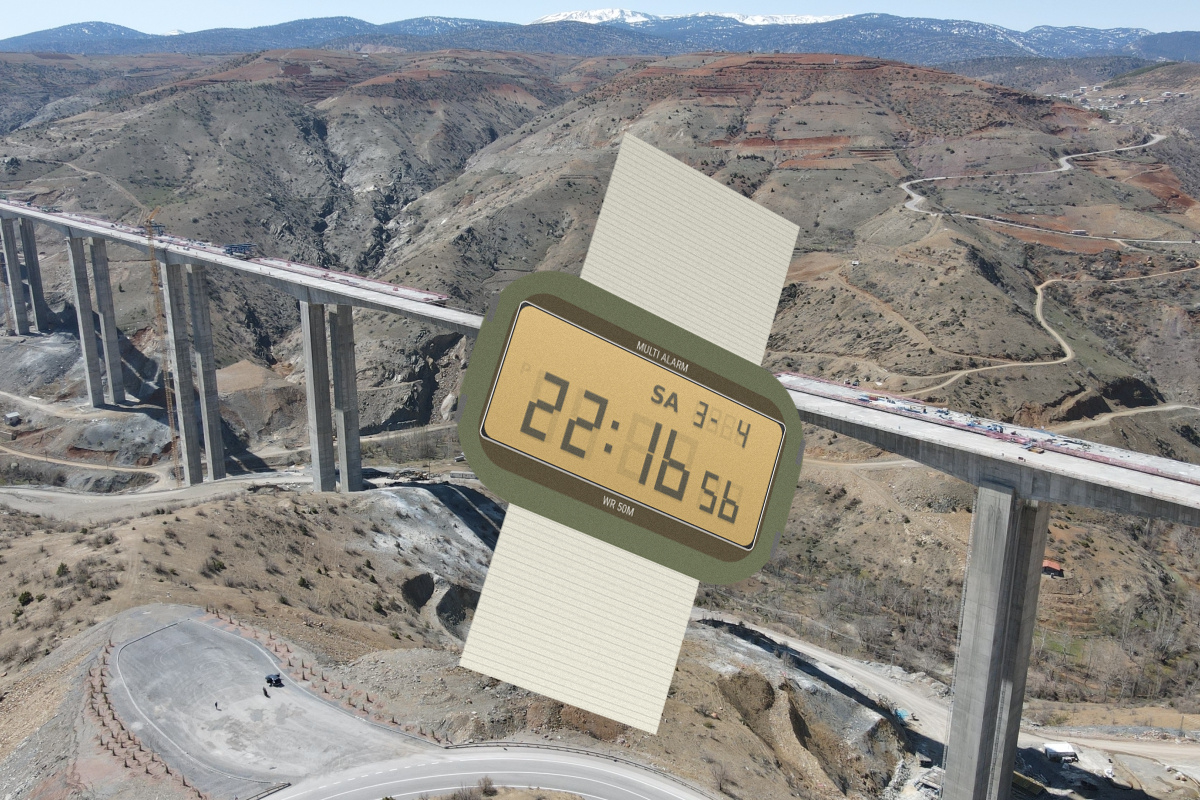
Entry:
h=22 m=16 s=56
